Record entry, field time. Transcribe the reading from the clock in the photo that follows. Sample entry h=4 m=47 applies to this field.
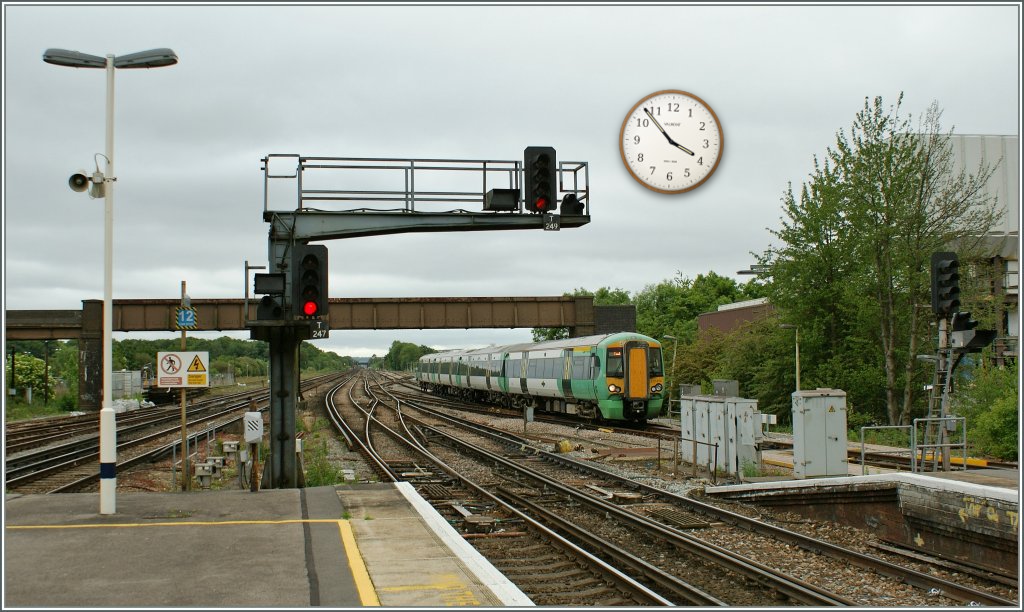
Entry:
h=3 m=53
